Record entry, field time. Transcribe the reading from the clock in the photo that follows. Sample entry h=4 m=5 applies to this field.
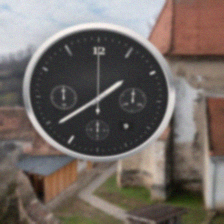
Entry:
h=1 m=39
